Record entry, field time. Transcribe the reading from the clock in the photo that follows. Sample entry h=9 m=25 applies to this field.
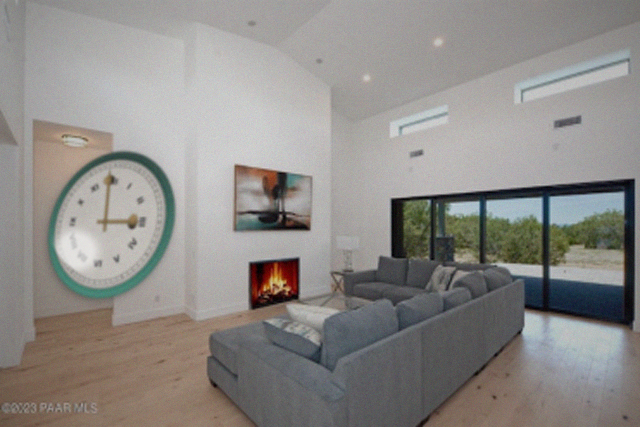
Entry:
h=2 m=59
